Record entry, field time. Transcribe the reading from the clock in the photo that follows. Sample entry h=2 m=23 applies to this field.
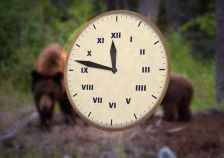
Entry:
h=11 m=47
